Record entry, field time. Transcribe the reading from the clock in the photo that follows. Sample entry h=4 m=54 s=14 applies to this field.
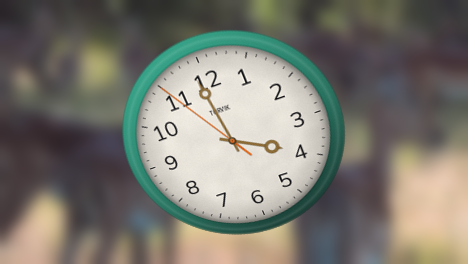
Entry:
h=3 m=58 s=55
